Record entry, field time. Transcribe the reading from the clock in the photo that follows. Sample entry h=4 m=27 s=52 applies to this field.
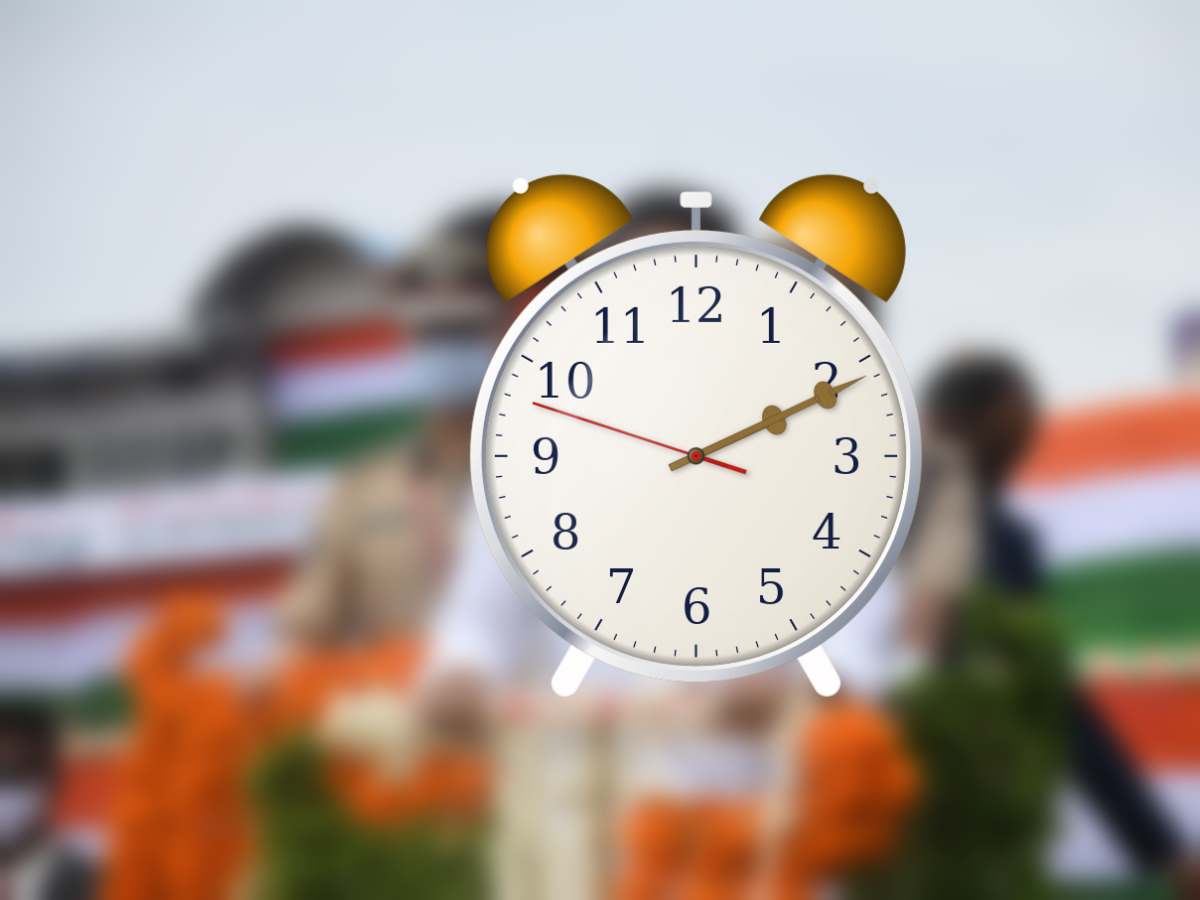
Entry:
h=2 m=10 s=48
